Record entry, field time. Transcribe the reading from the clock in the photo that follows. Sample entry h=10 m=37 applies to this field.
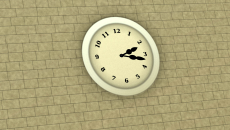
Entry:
h=2 m=17
